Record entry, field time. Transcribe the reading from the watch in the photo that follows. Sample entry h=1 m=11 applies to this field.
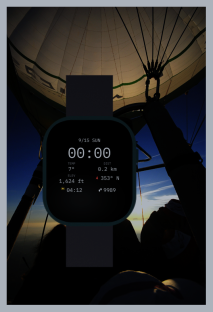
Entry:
h=0 m=0
